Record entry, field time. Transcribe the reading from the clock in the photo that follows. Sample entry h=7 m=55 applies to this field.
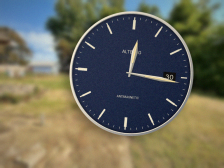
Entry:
h=12 m=16
